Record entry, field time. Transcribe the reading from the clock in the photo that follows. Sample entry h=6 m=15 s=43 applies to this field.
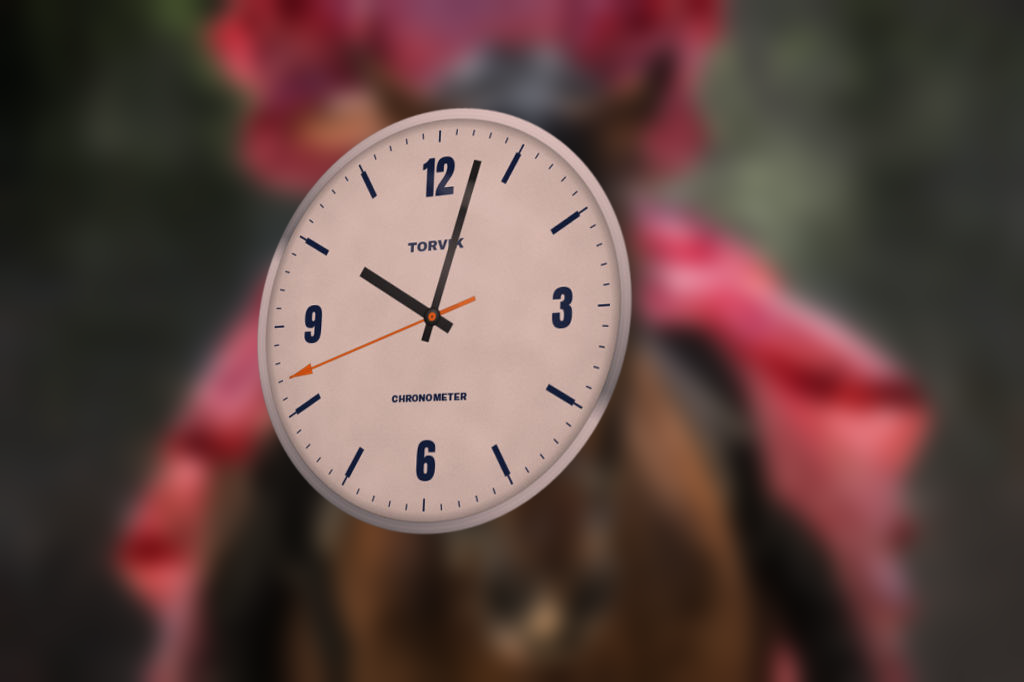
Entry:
h=10 m=2 s=42
